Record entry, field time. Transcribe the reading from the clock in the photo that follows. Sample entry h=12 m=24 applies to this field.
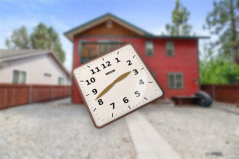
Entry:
h=2 m=42
